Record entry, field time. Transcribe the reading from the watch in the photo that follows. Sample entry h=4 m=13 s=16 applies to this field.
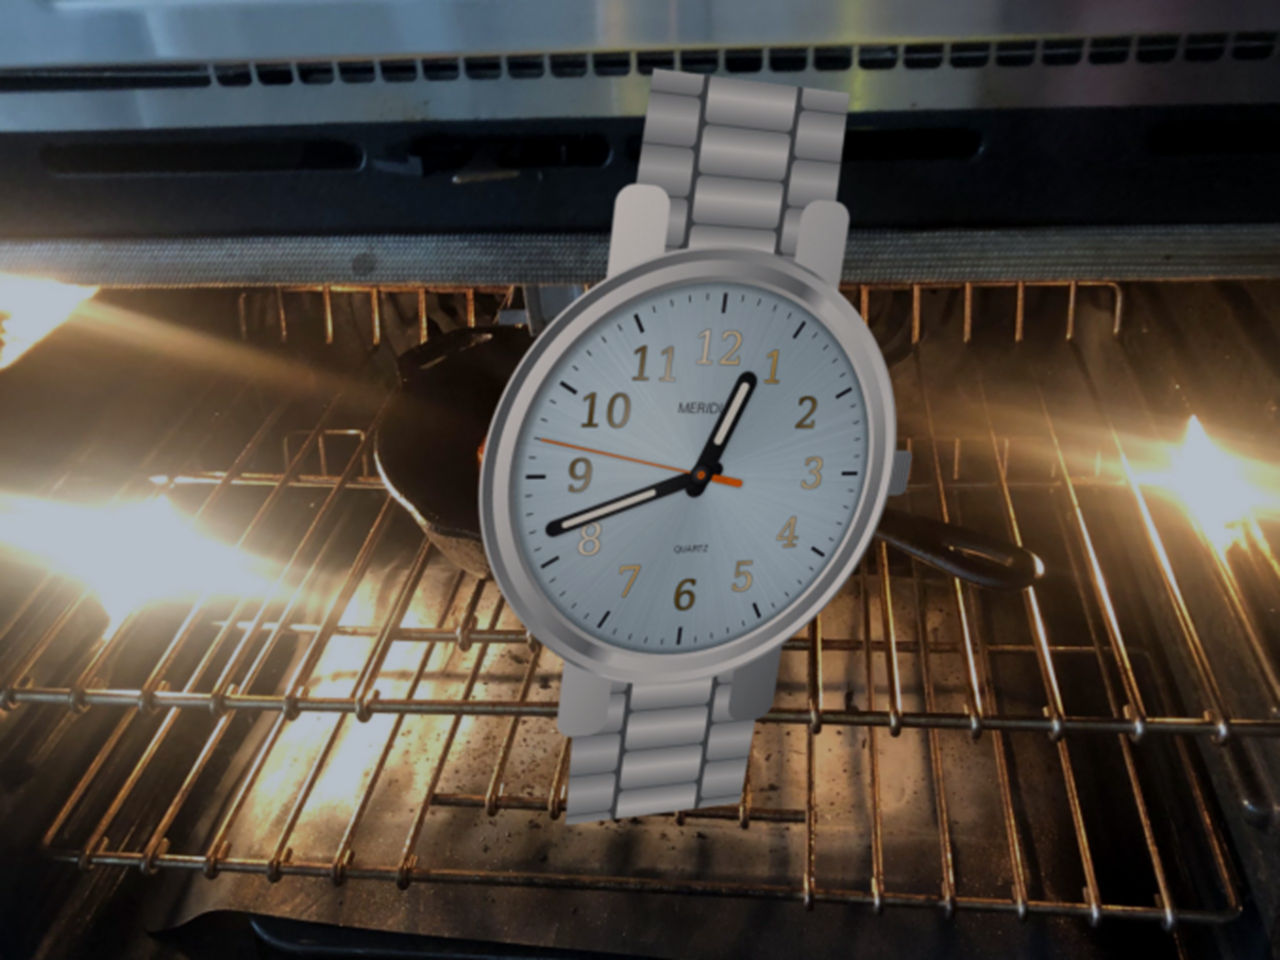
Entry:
h=12 m=41 s=47
